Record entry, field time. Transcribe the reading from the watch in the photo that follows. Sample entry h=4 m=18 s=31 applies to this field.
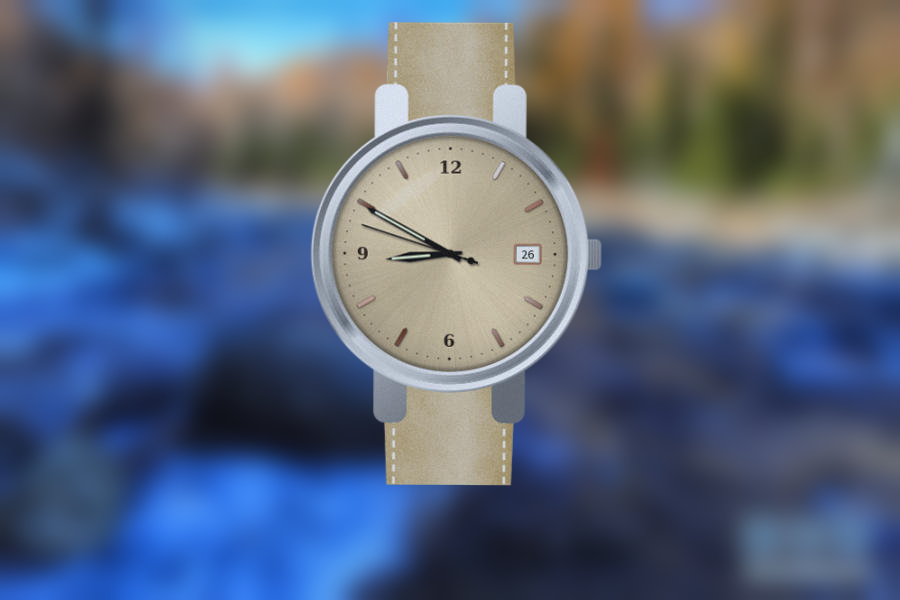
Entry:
h=8 m=49 s=48
